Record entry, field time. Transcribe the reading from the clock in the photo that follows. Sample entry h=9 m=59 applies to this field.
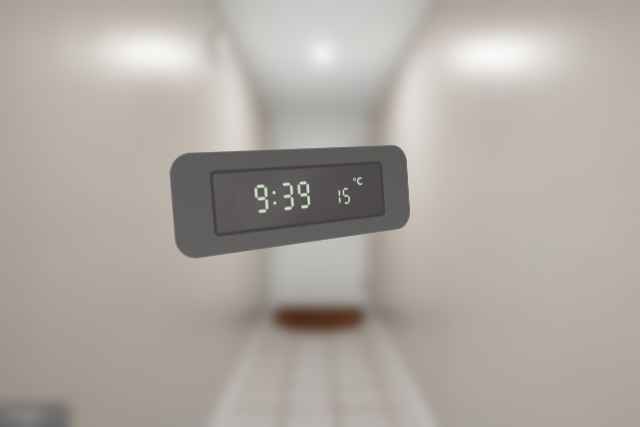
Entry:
h=9 m=39
